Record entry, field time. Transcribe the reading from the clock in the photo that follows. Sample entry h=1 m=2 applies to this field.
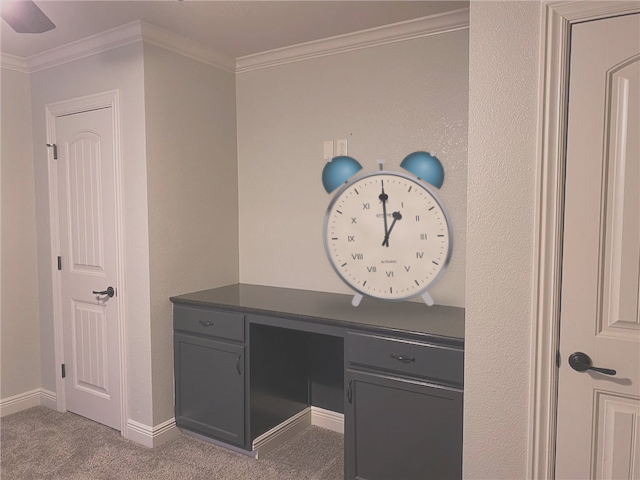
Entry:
h=1 m=0
